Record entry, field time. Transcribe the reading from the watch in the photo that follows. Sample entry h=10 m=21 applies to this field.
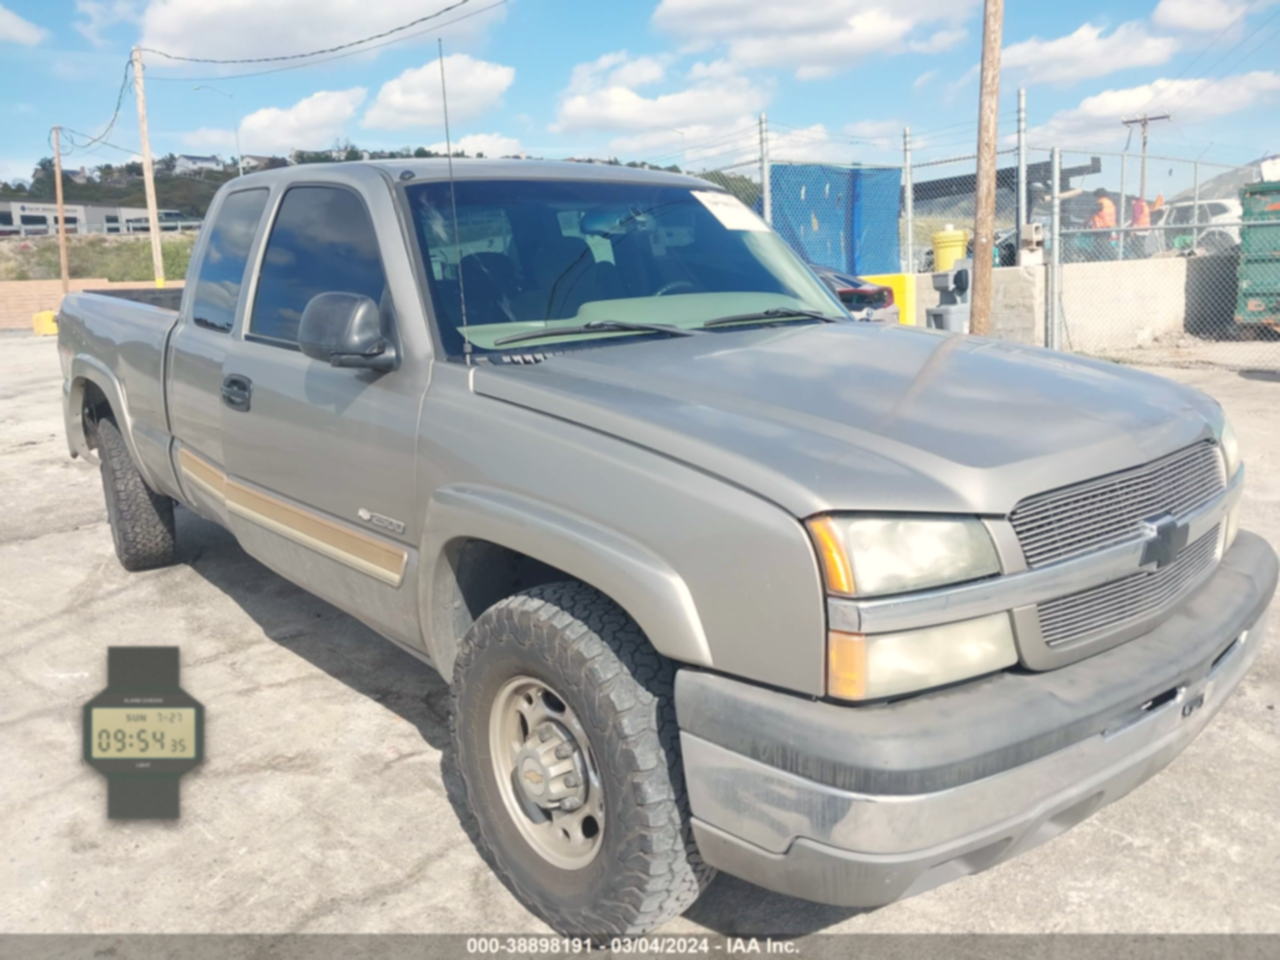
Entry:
h=9 m=54
